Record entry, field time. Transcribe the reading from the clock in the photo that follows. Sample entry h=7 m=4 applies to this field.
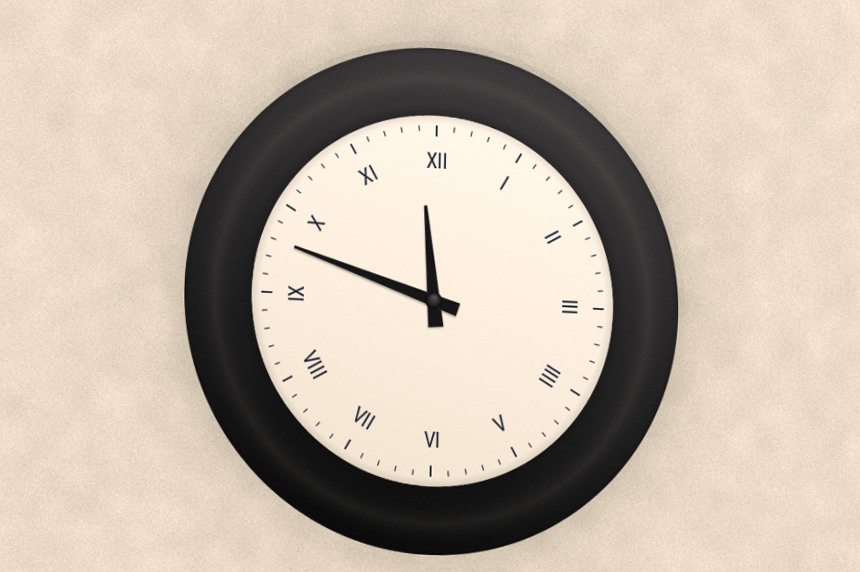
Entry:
h=11 m=48
